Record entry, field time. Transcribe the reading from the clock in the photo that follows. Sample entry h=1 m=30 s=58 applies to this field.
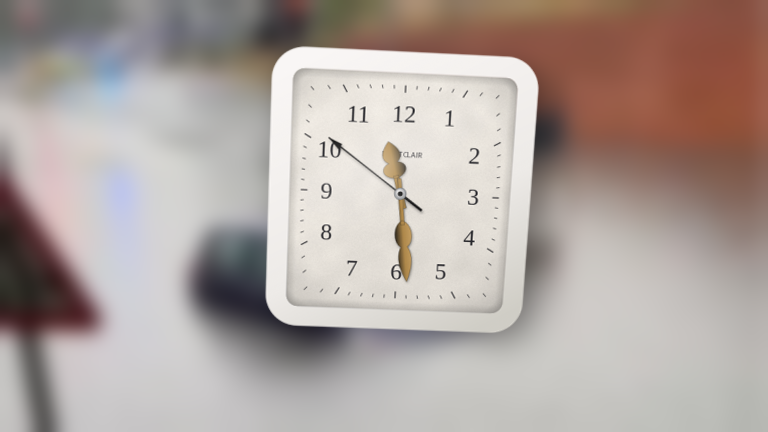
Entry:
h=11 m=28 s=51
